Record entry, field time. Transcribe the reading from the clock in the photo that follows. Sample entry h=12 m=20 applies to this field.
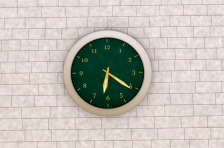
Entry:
h=6 m=21
